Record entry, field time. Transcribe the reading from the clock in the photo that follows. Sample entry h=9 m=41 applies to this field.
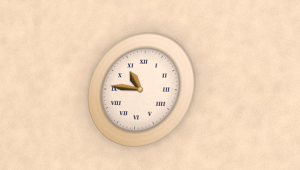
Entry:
h=10 m=46
